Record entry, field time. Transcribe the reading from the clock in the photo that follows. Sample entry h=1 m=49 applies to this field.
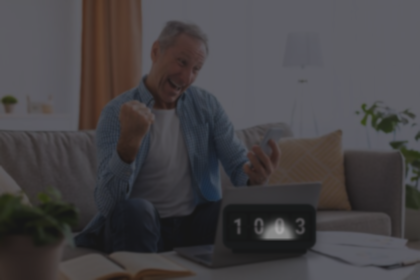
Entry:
h=10 m=3
